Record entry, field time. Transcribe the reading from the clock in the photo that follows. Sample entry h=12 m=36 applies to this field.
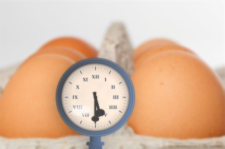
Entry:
h=5 m=30
